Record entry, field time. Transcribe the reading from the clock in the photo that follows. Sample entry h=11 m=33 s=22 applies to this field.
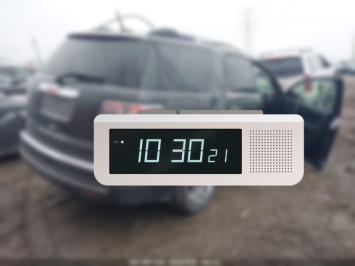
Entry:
h=10 m=30 s=21
